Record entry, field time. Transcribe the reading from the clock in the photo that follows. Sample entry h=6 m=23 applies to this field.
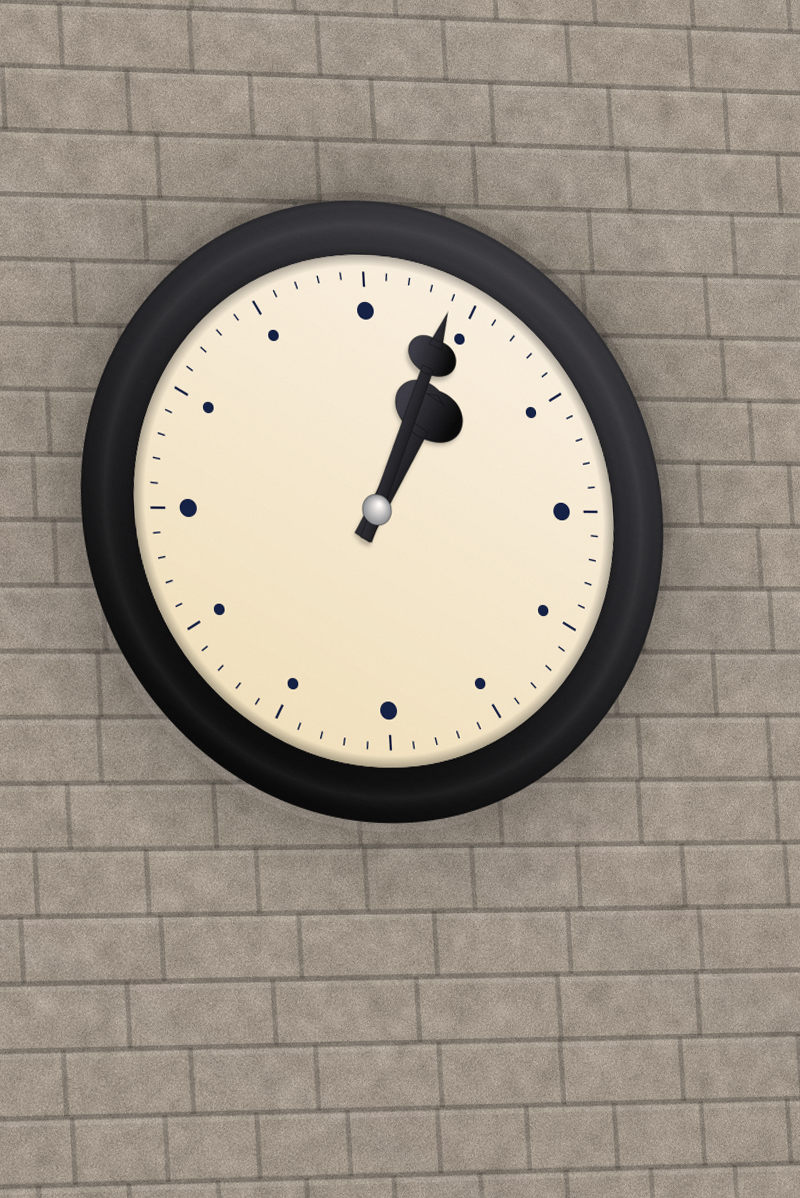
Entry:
h=1 m=4
